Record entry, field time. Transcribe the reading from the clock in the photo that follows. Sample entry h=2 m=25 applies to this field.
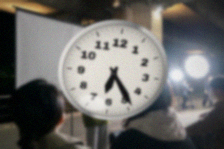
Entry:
h=6 m=24
